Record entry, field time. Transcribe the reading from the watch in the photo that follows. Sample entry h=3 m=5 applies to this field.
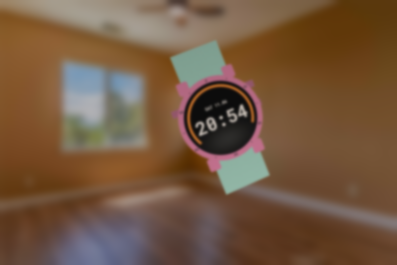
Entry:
h=20 m=54
